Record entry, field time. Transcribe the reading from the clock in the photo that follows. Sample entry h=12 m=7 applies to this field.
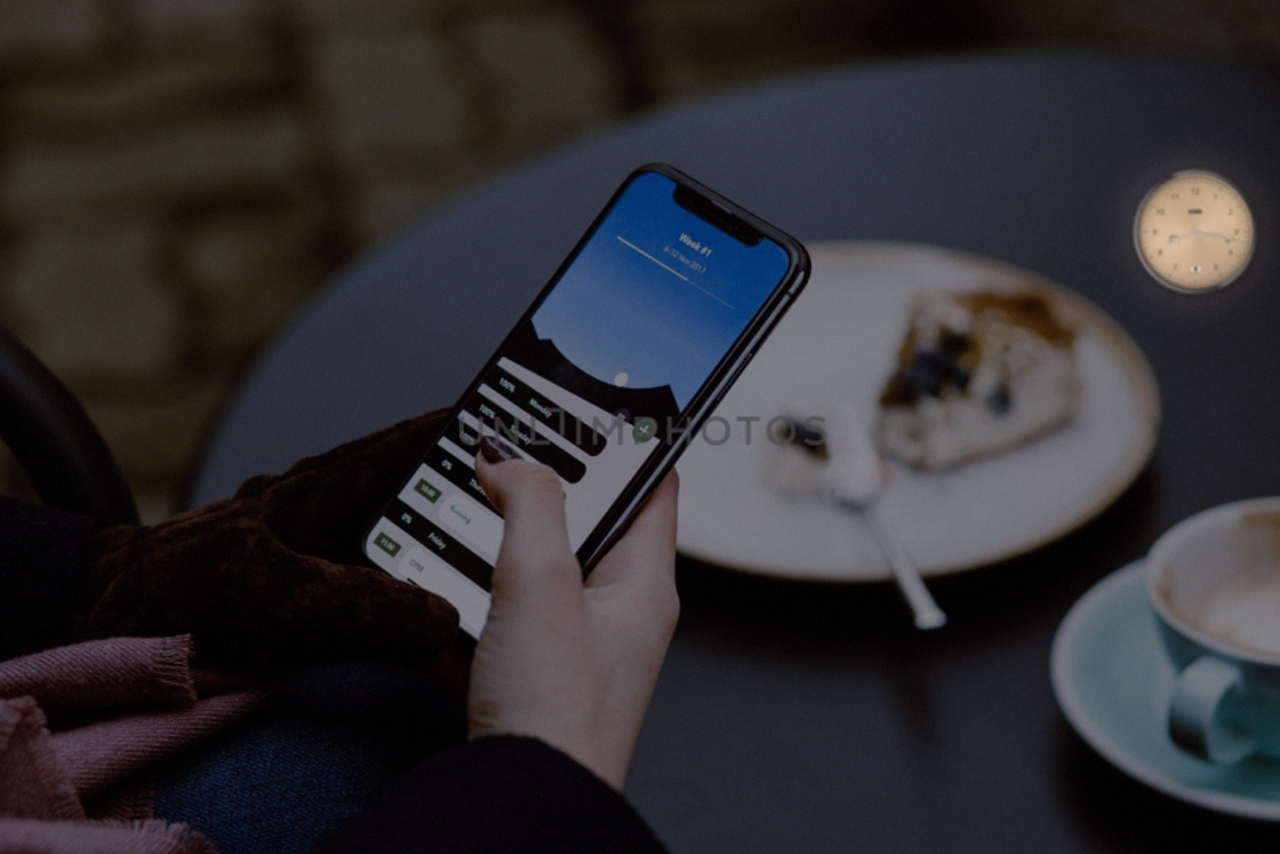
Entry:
h=8 m=17
